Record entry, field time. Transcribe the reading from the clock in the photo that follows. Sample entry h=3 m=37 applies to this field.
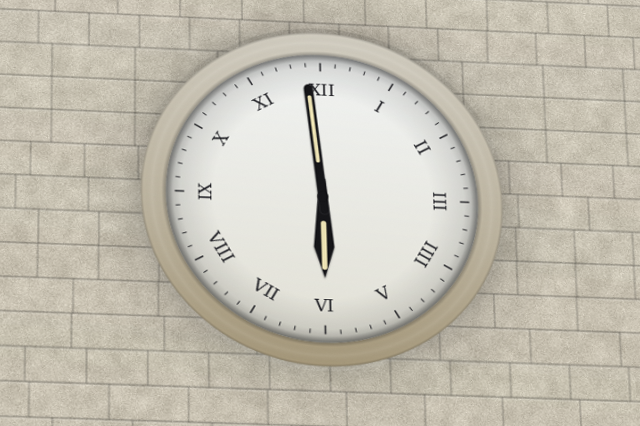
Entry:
h=5 m=59
